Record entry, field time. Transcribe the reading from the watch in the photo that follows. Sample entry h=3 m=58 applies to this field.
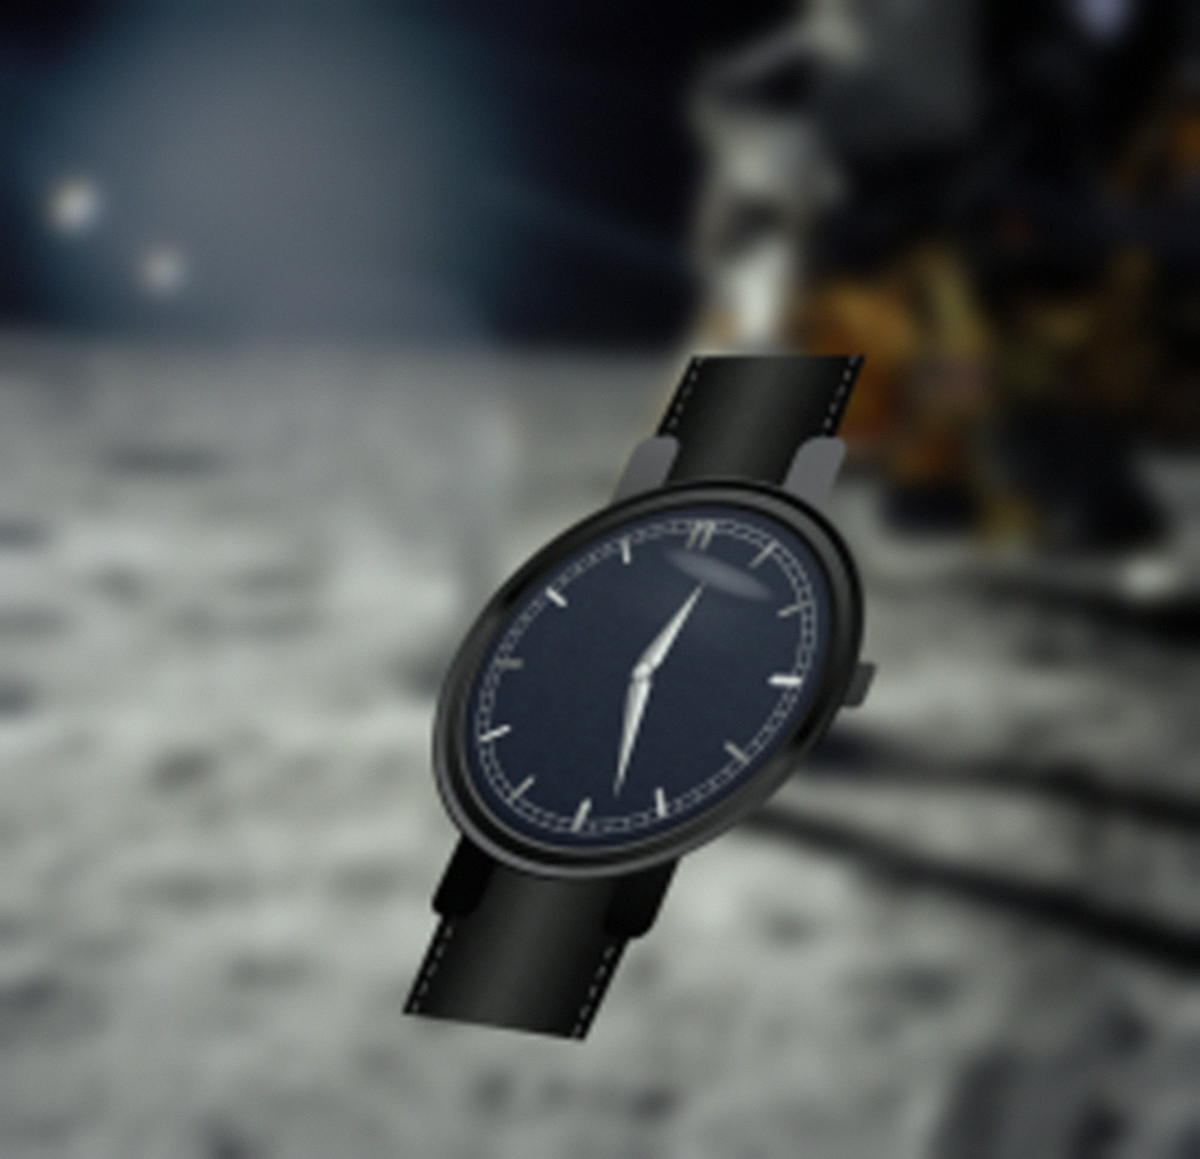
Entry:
h=12 m=28
